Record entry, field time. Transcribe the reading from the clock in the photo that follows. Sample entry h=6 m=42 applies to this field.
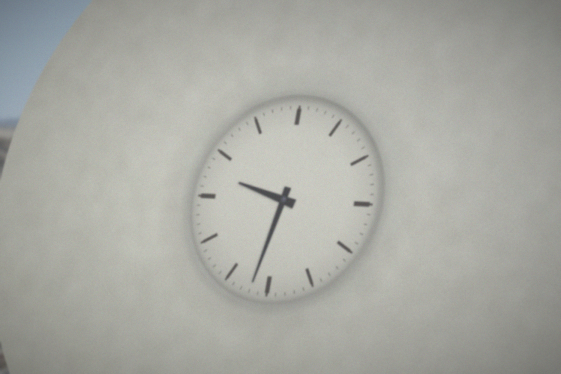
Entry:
h=9 m=32
